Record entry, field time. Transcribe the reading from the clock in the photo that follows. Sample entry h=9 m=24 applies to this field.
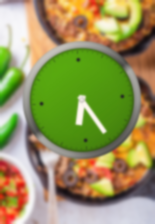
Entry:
h=6 m=25
